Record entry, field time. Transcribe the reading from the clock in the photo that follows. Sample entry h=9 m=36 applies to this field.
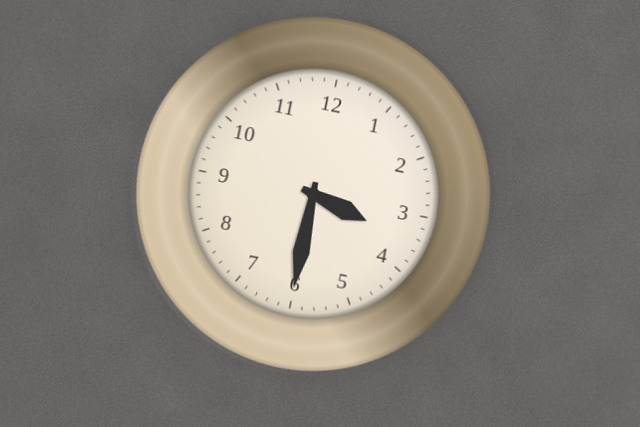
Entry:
h=3 m=30
